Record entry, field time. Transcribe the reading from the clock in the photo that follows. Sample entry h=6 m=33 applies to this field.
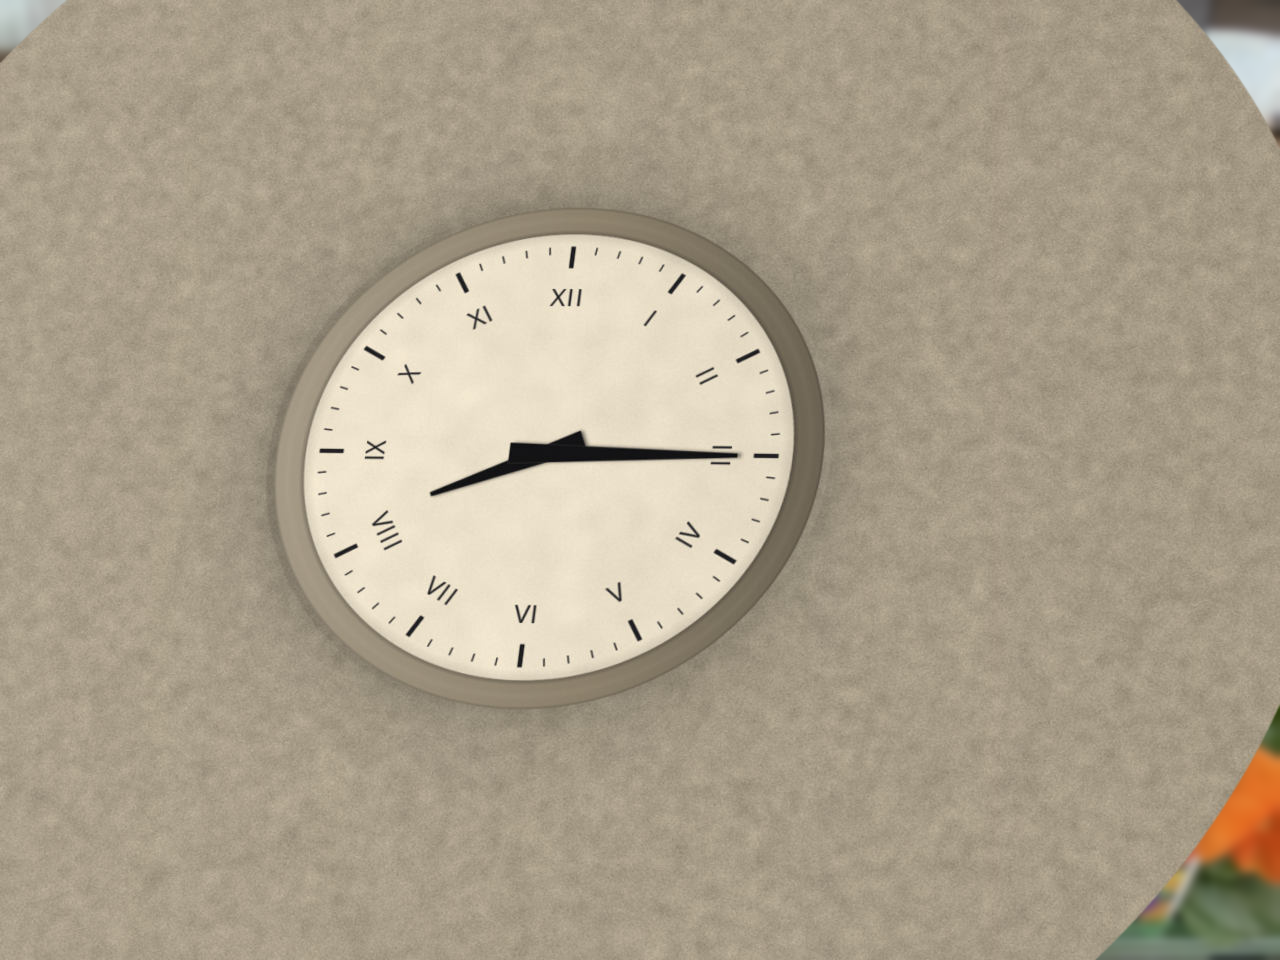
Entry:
h=8 m=15
